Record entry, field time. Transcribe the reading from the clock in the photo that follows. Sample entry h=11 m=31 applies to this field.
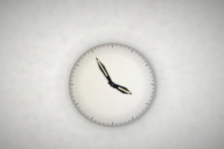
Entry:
h=3 m=55
